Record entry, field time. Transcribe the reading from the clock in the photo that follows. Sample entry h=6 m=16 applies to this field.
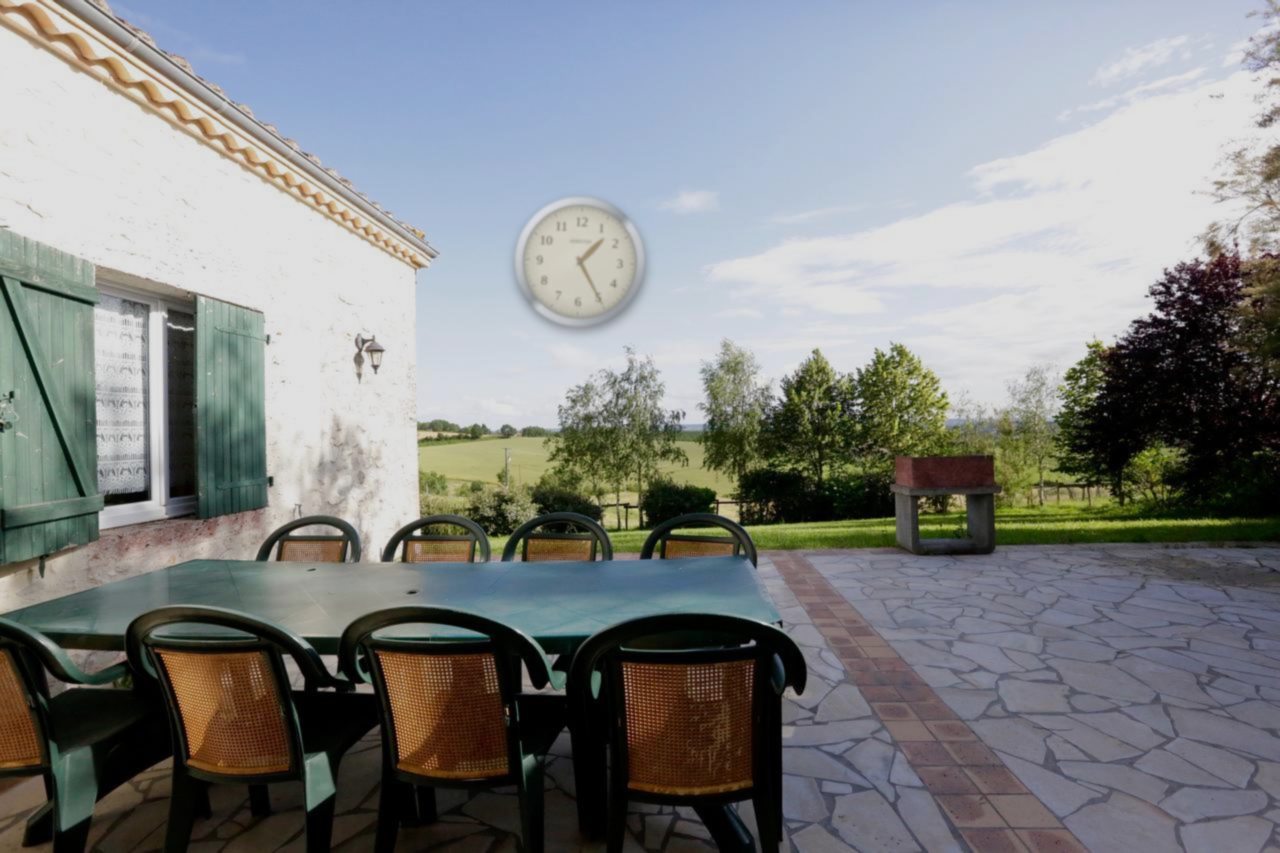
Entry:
h=1 m=25
